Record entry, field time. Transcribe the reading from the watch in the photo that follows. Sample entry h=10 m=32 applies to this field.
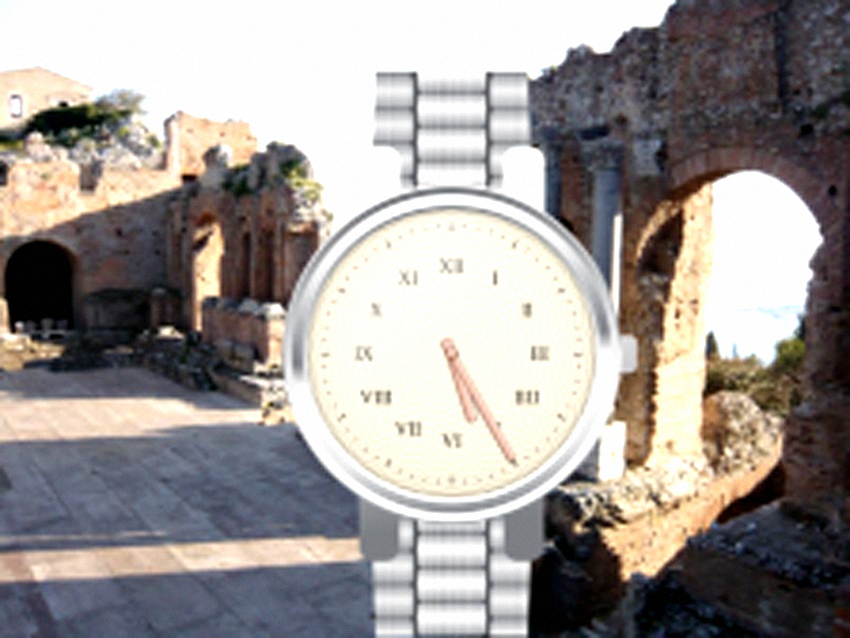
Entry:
h=5 m=25
